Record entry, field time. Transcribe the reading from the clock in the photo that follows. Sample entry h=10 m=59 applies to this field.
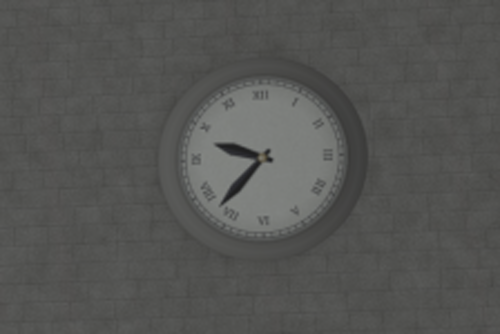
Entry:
h=9 m=37
